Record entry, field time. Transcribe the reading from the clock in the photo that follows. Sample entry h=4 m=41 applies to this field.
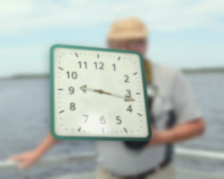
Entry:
h=9 m=17
